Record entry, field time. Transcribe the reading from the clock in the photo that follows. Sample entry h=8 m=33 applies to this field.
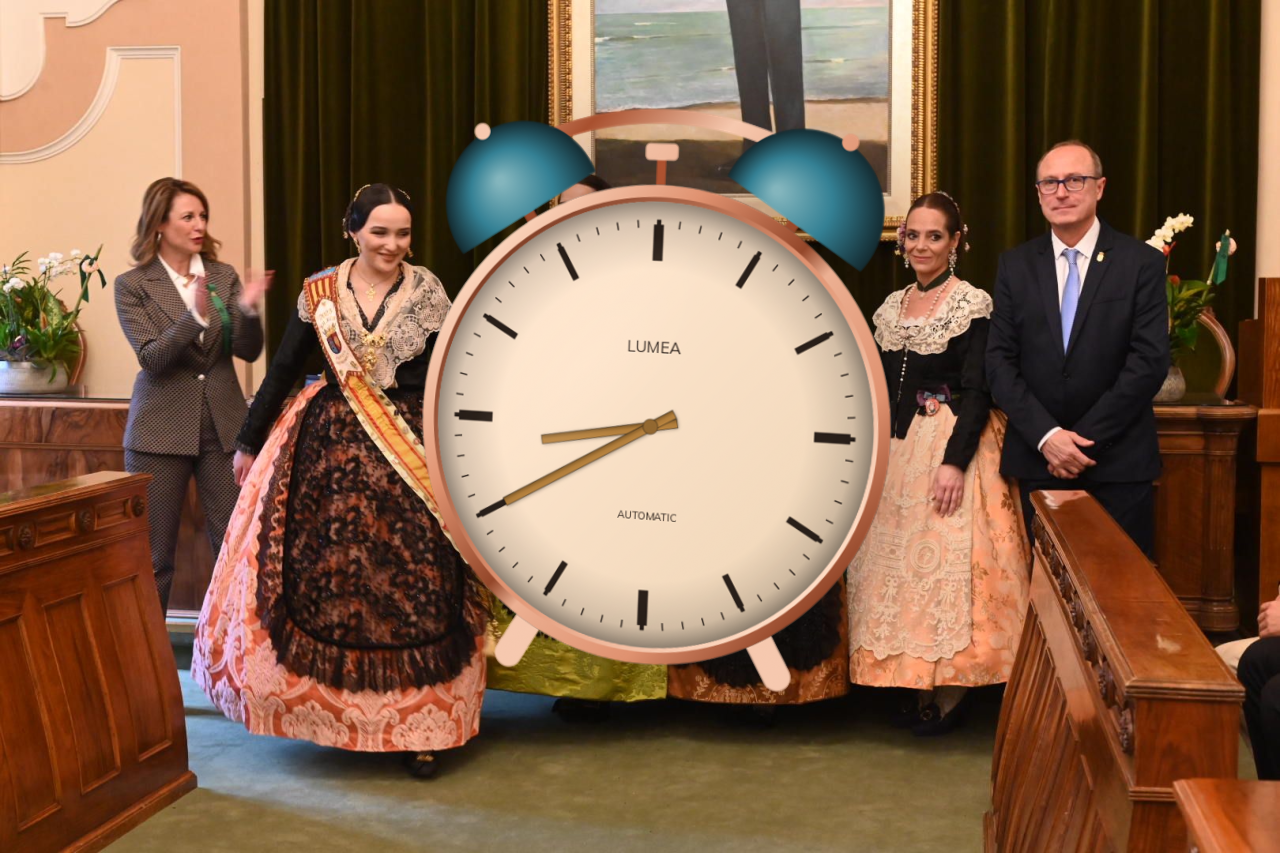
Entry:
h=8 m=40
